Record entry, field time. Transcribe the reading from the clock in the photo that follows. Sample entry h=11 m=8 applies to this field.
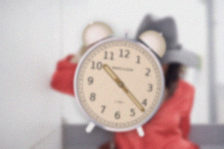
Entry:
h=10 m=22
